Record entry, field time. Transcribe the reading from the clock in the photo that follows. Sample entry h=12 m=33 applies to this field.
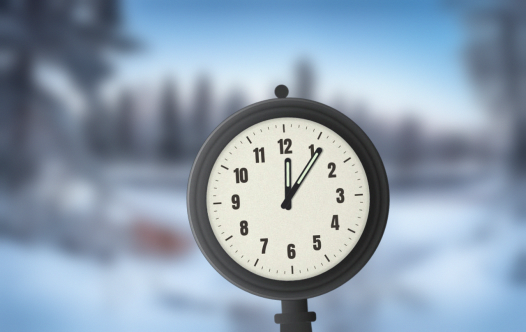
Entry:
h=12 m=6
